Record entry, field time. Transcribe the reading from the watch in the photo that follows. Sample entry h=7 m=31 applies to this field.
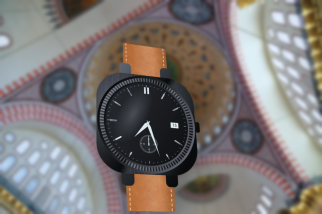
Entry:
h=7 m=27
